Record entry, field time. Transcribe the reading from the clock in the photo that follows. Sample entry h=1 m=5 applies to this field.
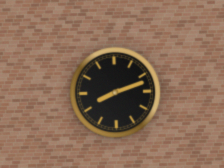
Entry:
h=8 m=12
